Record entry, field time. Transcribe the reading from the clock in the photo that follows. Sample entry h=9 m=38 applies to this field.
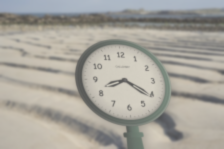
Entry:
h=8 m=21
